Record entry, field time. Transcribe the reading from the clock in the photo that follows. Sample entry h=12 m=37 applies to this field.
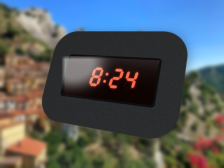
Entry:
h=8 m=24
